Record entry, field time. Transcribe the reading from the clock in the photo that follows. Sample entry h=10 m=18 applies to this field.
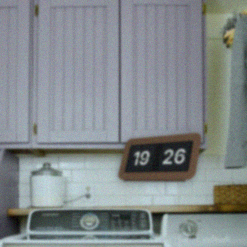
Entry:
h=19 m=26
